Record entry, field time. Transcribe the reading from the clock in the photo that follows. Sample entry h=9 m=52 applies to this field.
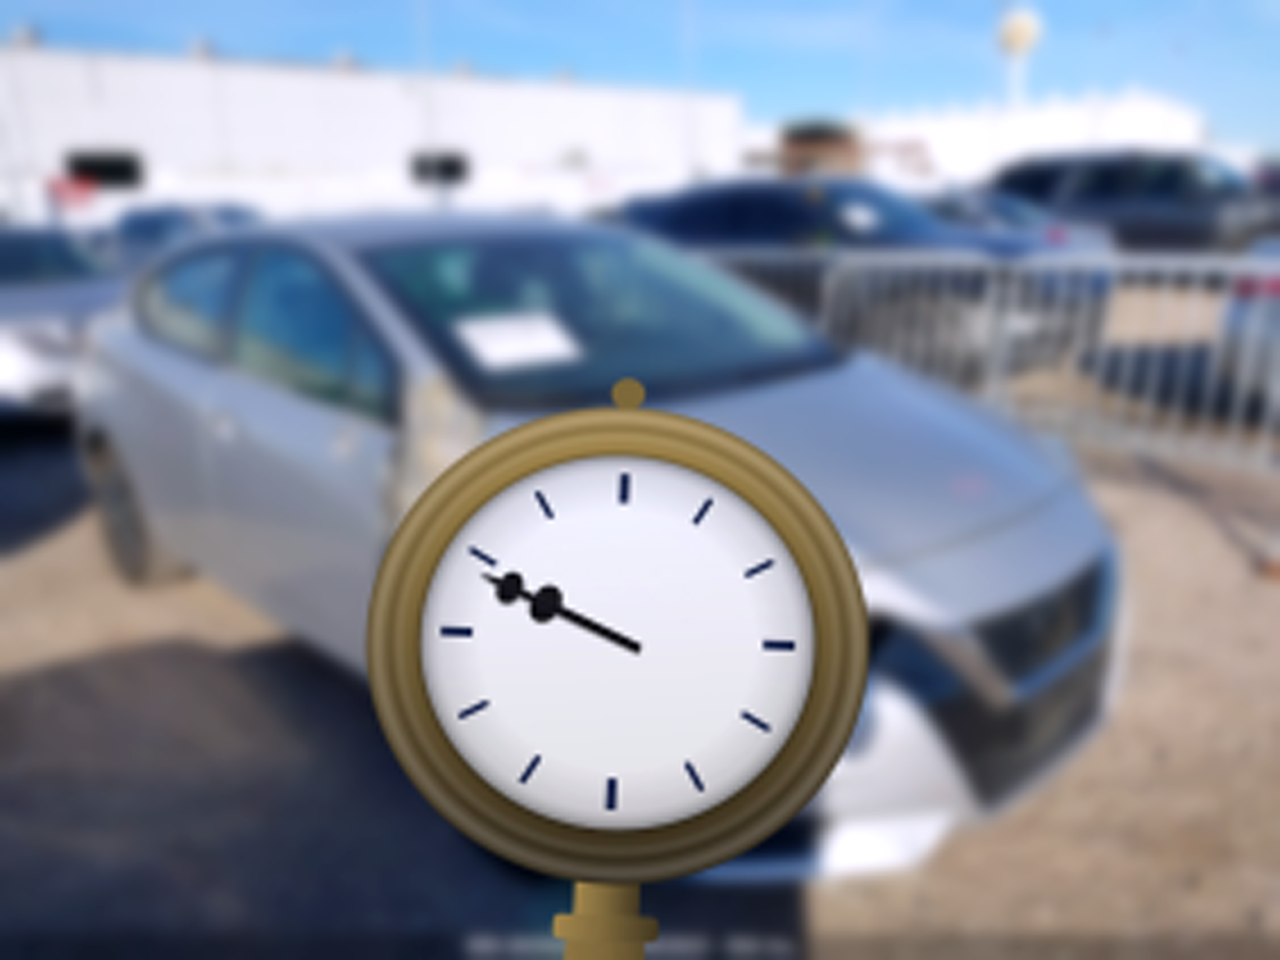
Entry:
h=9 m=49
